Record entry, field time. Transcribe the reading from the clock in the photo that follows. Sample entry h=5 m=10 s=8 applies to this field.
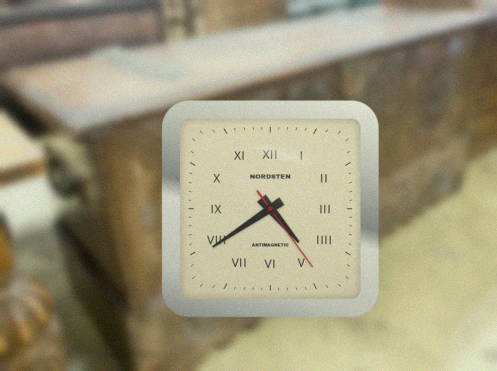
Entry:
h=4 m=39 s=24
